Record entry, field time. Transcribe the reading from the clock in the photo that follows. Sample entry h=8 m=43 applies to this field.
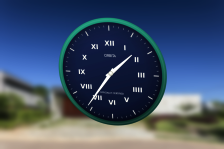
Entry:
h=1 m=36
